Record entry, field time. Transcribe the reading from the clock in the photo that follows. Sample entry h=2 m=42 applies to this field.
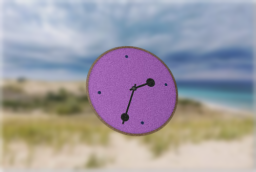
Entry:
h=2 m=35
